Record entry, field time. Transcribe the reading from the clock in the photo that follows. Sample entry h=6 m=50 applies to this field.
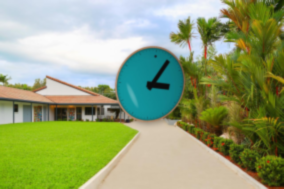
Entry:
h=3 m=5
